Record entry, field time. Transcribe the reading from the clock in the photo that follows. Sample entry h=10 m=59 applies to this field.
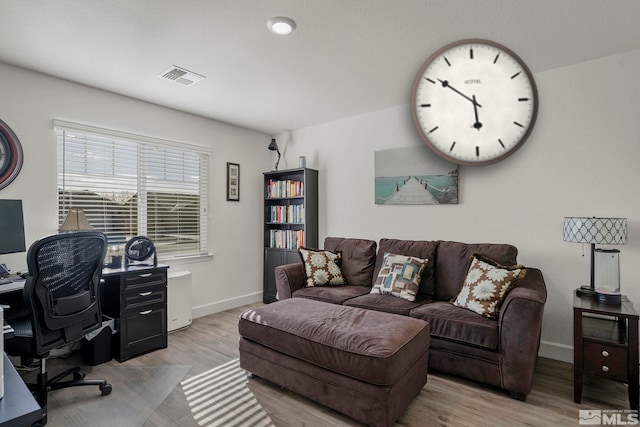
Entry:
h=5 m=51
